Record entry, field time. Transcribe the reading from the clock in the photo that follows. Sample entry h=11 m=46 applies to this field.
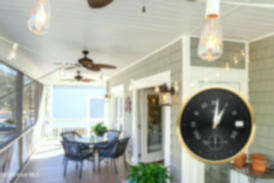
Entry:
h=1 m=1
